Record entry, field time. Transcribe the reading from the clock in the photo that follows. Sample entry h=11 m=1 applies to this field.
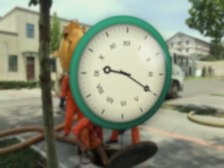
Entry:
h=9 m=20
